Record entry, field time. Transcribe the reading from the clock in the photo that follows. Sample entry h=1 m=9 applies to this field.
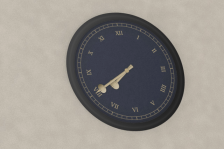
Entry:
h=7 m=40
